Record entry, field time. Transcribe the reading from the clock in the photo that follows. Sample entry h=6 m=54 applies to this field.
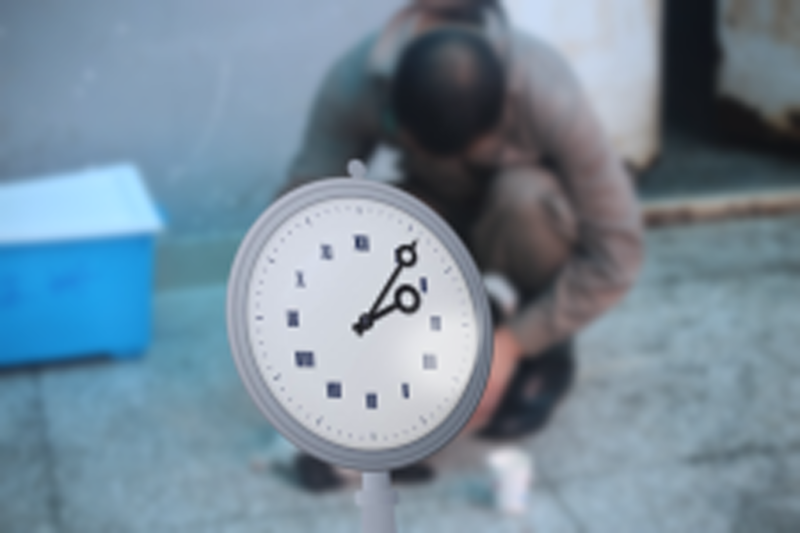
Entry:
h=2 m=6
